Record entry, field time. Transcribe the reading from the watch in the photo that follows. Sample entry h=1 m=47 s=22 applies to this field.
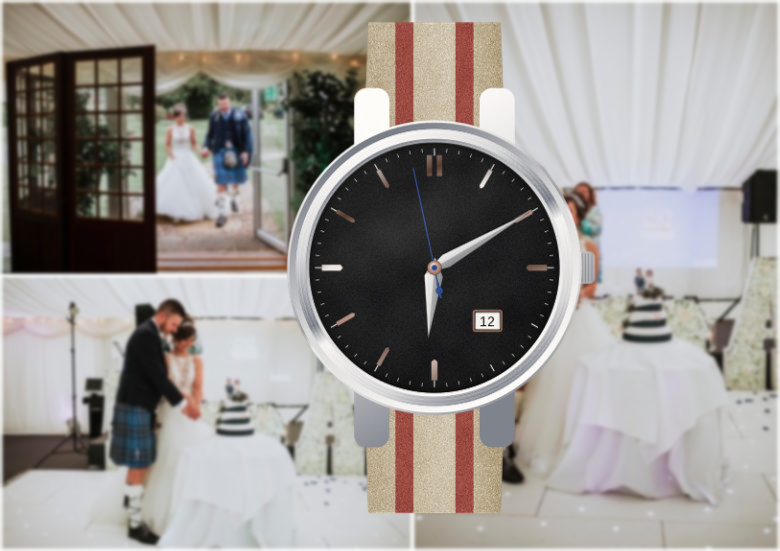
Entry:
h=6 m=9 s=58
